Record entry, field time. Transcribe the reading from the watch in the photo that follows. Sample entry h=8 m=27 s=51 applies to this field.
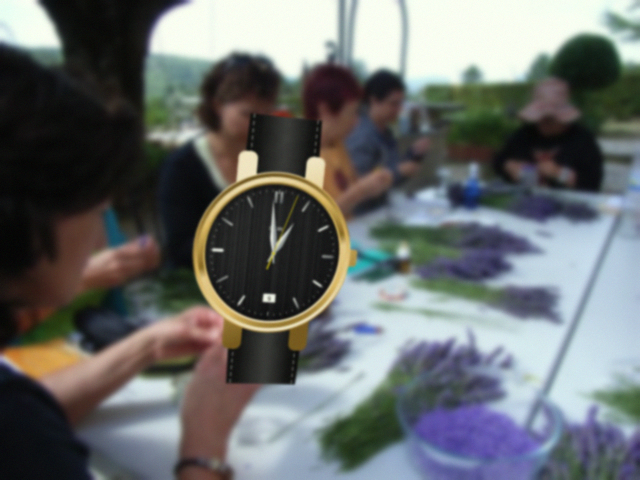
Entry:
h=12 m=59 s=3
